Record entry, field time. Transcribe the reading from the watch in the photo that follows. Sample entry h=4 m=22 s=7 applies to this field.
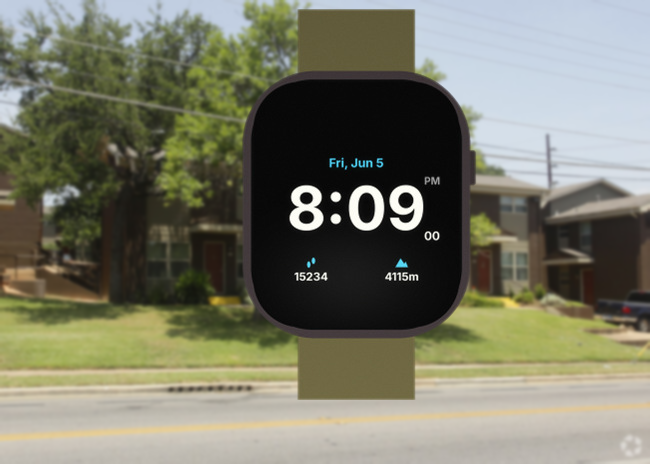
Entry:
h=8 m=9 s=0
